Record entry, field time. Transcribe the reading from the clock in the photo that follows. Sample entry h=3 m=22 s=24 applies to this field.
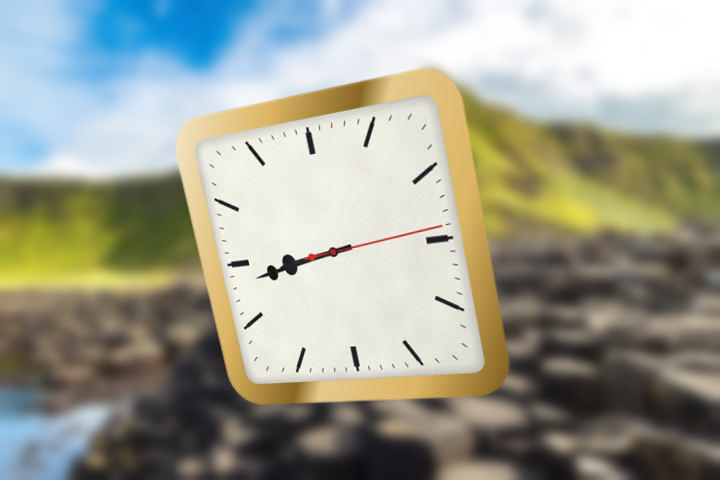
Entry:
h=8 m=43 s=14
